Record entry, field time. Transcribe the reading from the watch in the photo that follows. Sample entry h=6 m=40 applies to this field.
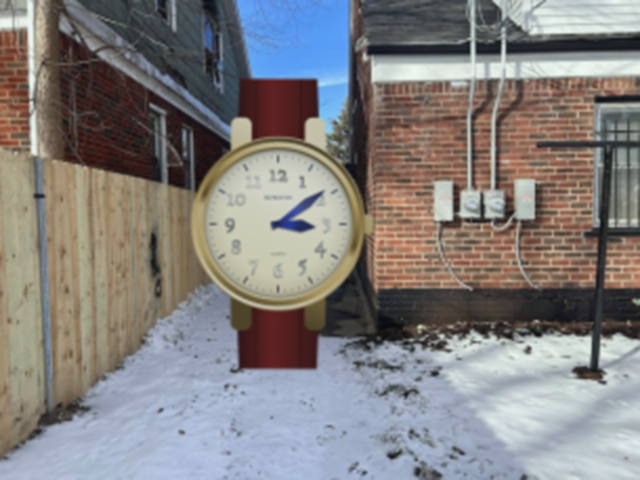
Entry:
h=3 m=9
